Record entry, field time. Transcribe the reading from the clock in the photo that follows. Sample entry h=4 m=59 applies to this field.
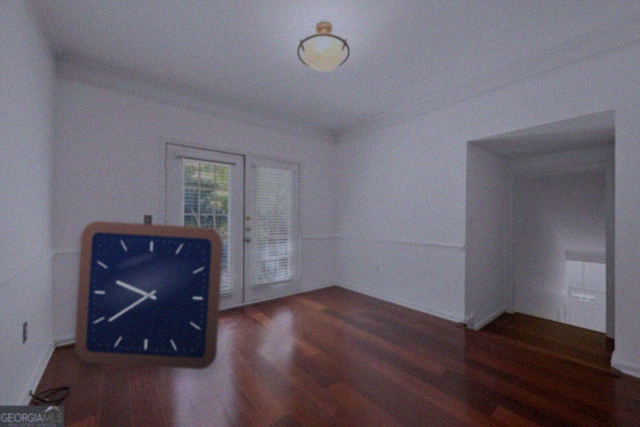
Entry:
h=9 m=39
